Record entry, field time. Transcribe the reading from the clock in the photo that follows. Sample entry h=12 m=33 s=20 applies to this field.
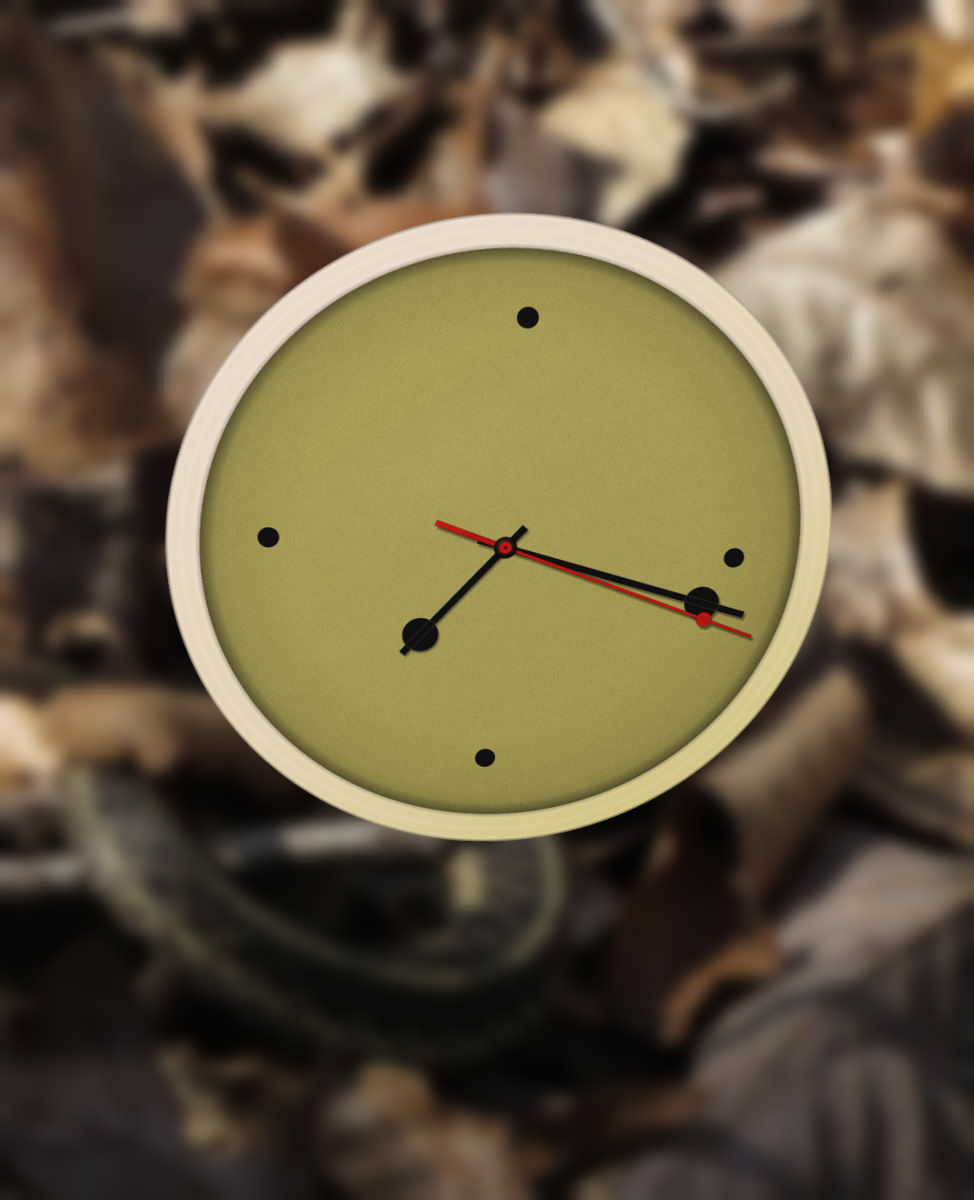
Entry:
h=7 m=17 s=18
